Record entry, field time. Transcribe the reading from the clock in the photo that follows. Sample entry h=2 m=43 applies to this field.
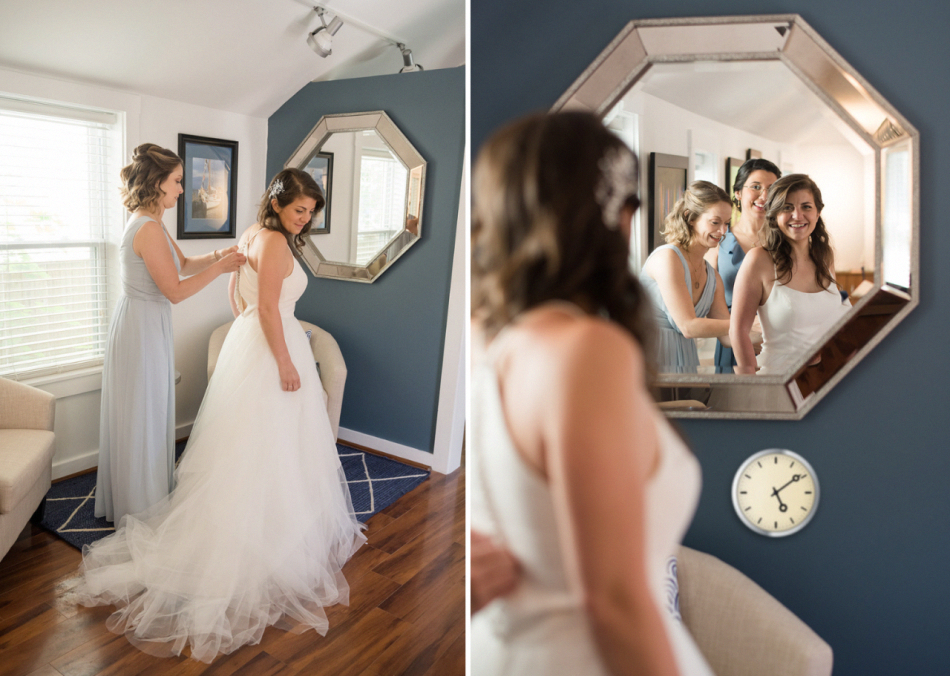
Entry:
h=5 m=9
